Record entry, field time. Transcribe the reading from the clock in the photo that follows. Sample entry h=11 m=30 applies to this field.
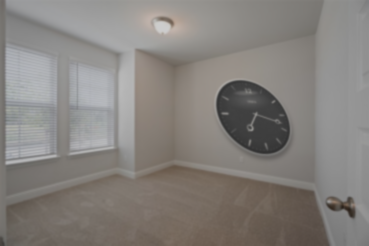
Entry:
h=7 m=18
